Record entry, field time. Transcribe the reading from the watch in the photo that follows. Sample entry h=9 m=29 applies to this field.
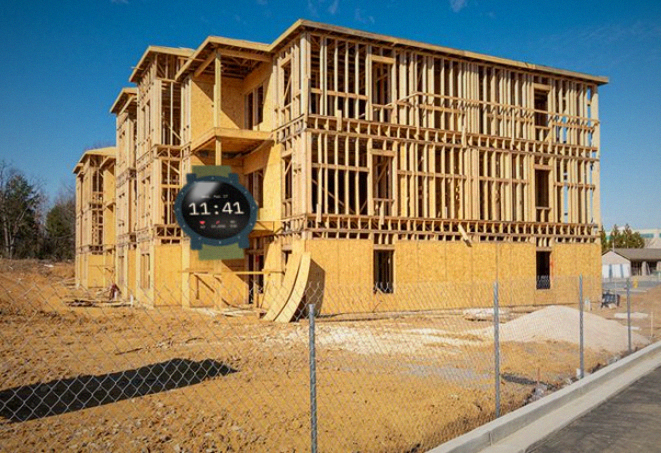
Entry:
h=11 m=41
